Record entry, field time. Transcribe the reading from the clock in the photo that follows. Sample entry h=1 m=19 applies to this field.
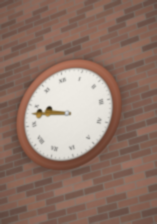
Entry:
h=9 m=48
